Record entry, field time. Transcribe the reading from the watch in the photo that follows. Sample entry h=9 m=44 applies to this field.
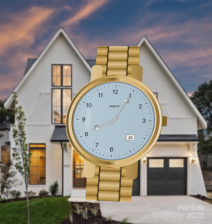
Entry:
h=8 m=5
